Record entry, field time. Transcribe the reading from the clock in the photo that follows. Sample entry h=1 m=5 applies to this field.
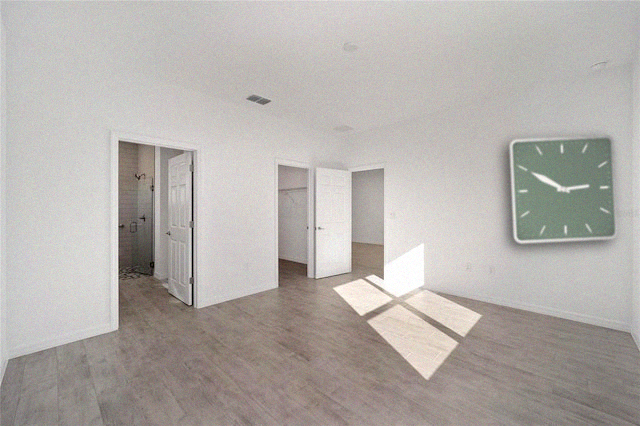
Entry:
h=2 m=50
